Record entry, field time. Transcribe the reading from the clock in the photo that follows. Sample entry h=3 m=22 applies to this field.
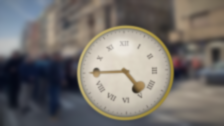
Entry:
h=4 m=45
